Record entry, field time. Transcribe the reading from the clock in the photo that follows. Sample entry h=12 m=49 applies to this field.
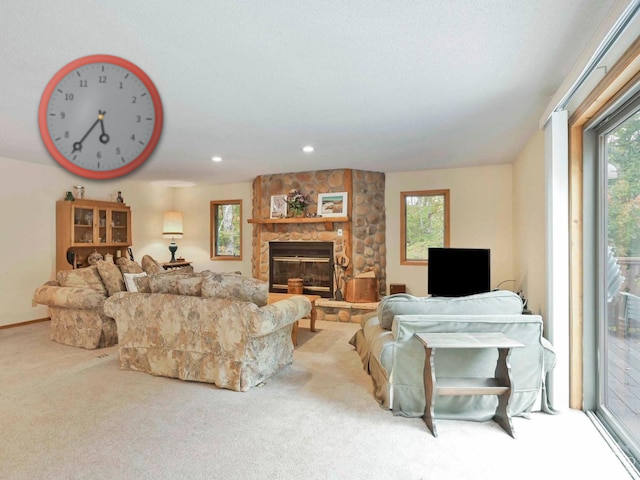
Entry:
h=5 m=36
